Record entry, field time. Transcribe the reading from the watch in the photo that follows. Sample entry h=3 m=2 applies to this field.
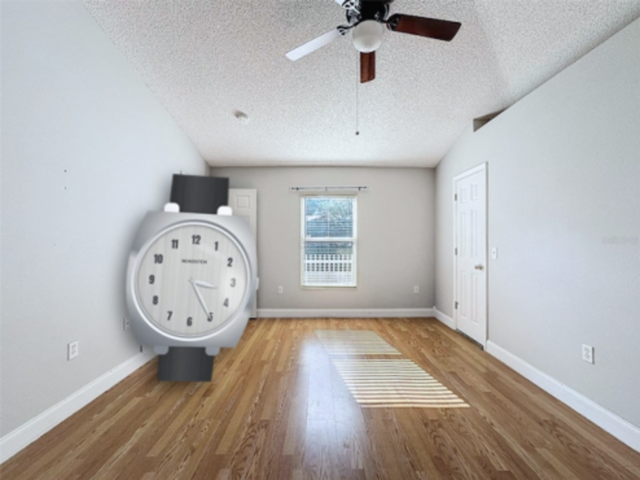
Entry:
h=3 m=25
